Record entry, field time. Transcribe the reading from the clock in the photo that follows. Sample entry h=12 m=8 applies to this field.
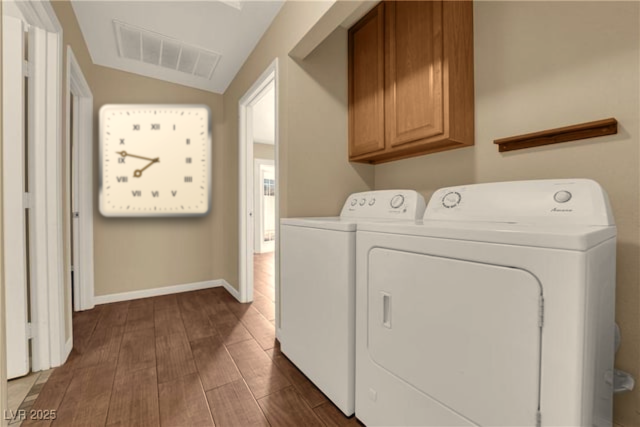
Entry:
h=7 m=47
